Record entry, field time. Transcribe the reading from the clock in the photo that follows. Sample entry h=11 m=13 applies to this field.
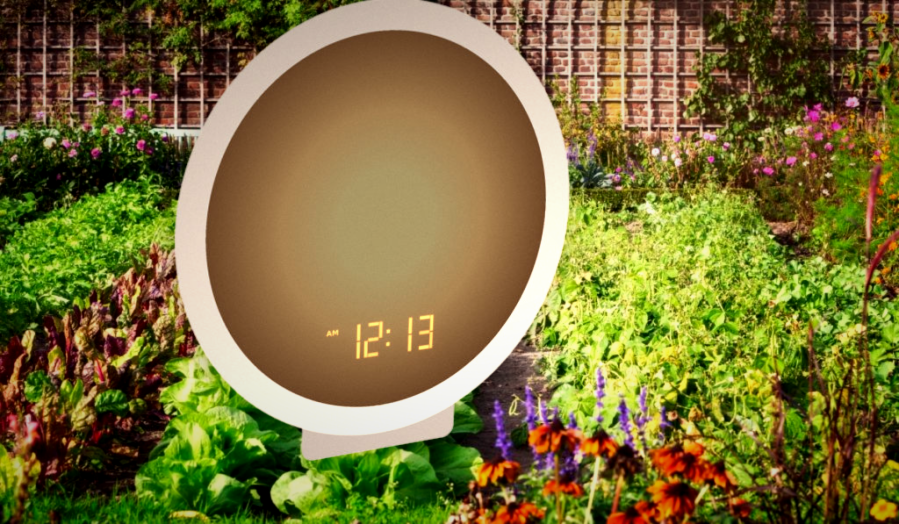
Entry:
h=12 m=13
